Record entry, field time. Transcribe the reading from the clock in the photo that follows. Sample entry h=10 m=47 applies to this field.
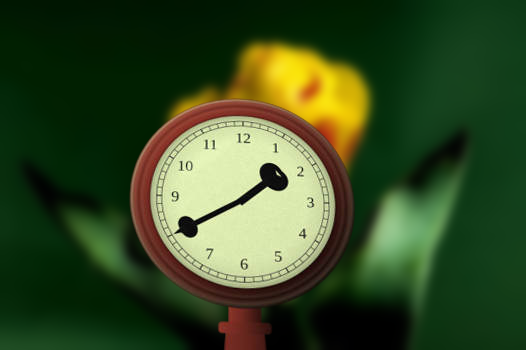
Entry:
h=1 m=40
